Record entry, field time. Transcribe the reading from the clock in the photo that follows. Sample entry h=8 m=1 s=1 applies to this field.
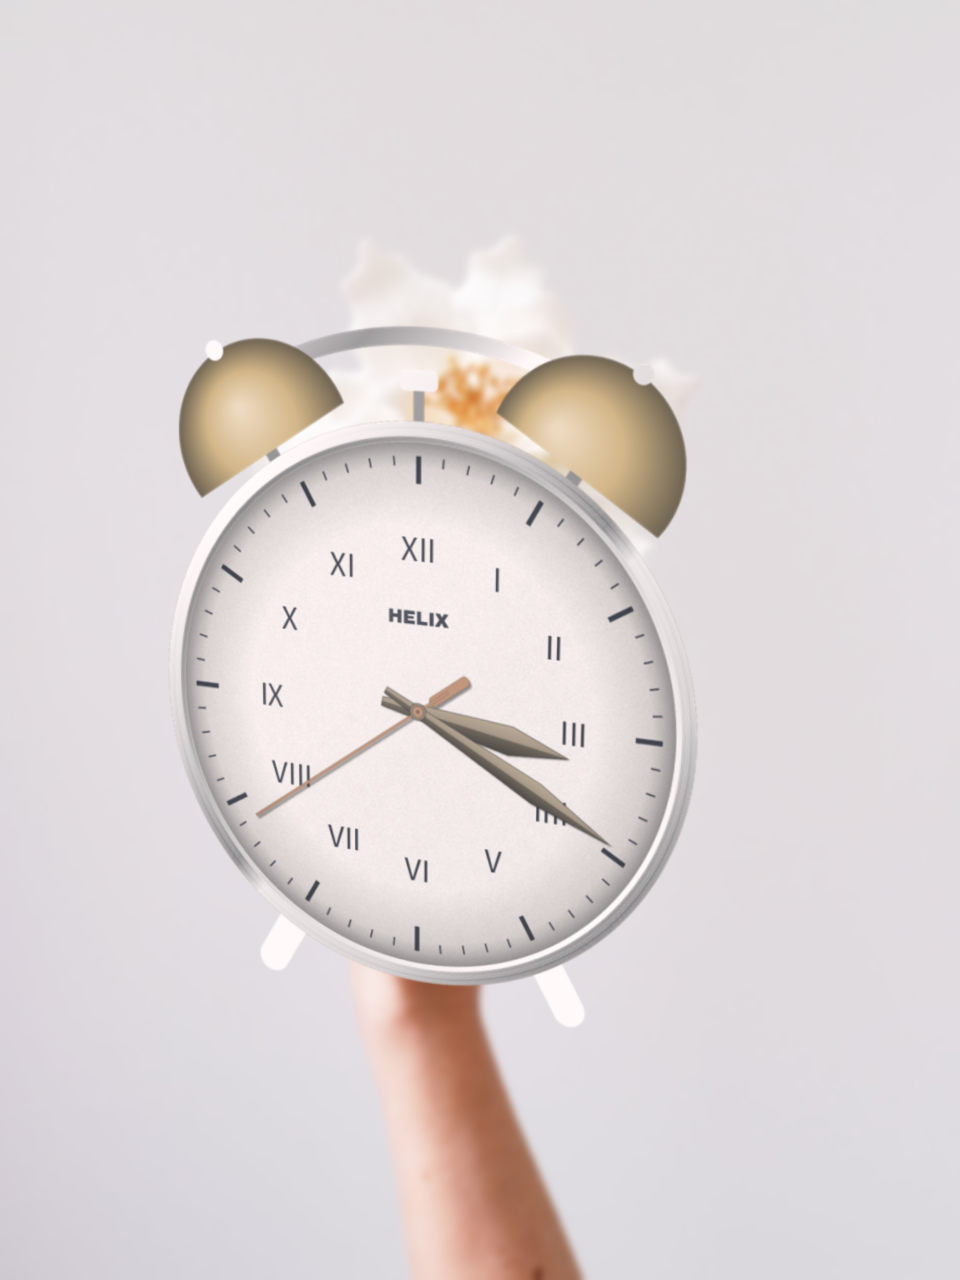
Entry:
h=3 m=19 s=39
